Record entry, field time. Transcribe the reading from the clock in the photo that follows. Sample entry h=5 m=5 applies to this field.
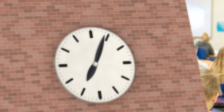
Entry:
h=7 m=4
